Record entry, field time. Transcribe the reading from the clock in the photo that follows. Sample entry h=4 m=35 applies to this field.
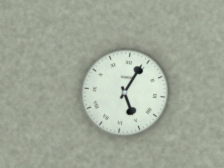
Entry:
h=5 m=4
